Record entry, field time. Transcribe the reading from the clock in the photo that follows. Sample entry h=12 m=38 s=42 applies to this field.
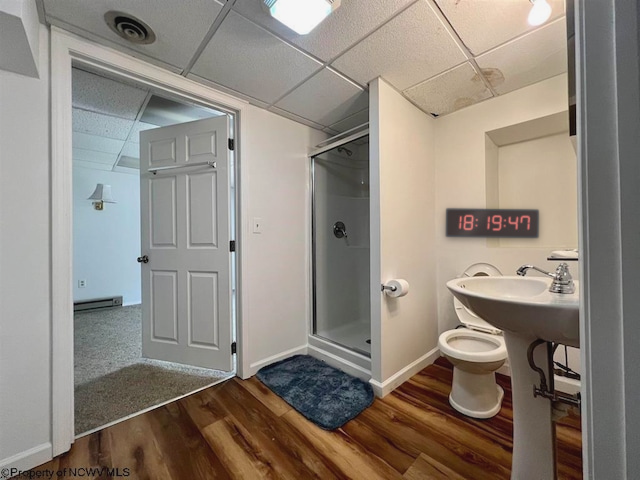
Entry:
h=18 m=19 s=47
